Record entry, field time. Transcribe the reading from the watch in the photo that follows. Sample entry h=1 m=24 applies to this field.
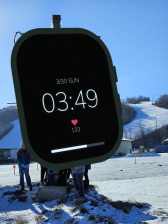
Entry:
h=3 m=49
